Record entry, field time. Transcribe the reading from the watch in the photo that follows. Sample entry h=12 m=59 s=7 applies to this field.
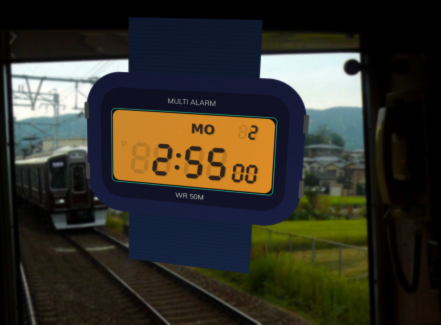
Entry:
h=2 m=55 s=0
